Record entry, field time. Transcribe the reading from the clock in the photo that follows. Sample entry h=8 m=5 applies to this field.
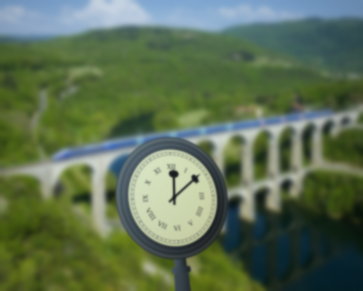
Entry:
h=12 m=9
